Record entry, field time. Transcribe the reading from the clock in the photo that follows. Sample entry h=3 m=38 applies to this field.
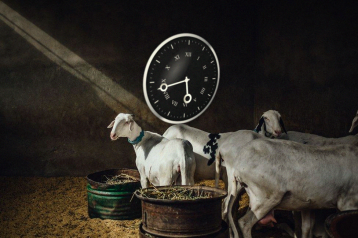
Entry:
h=5 m=43
